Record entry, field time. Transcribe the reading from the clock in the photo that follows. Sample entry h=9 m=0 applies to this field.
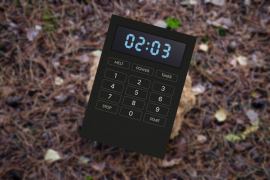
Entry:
h=2 m=3
